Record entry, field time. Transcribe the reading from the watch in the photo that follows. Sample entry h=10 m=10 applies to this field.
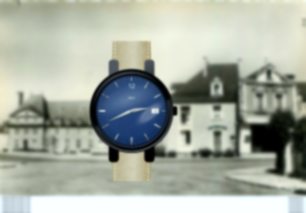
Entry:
h=2 m=41
